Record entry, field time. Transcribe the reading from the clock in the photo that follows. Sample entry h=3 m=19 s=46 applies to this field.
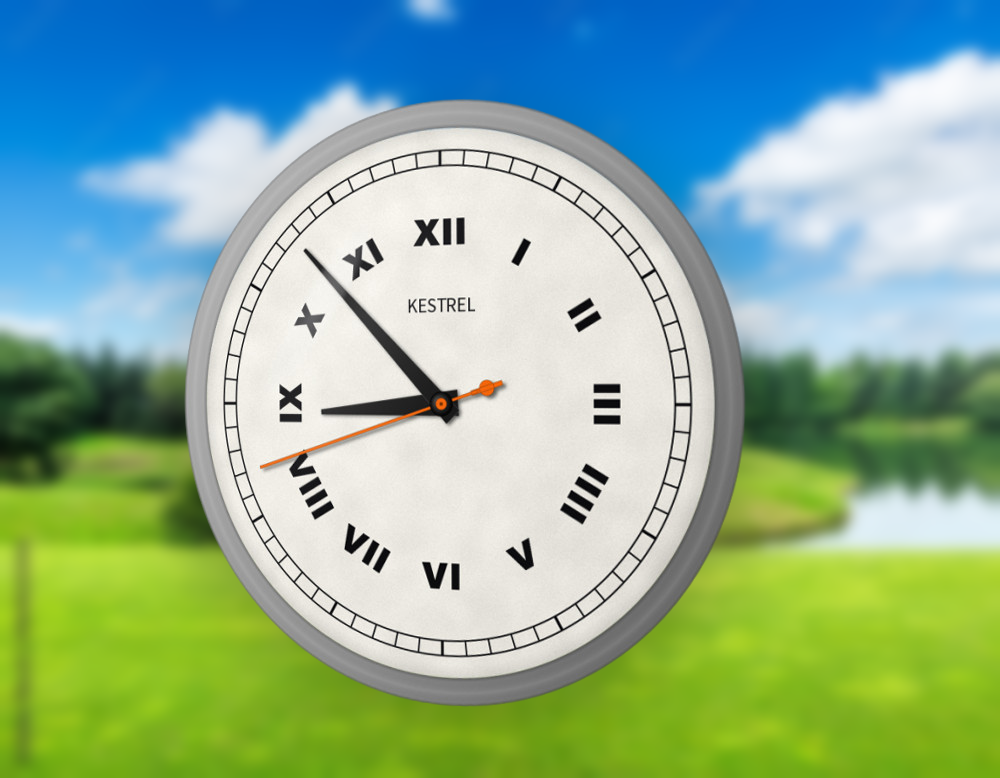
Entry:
h=8 m=52 s=42
